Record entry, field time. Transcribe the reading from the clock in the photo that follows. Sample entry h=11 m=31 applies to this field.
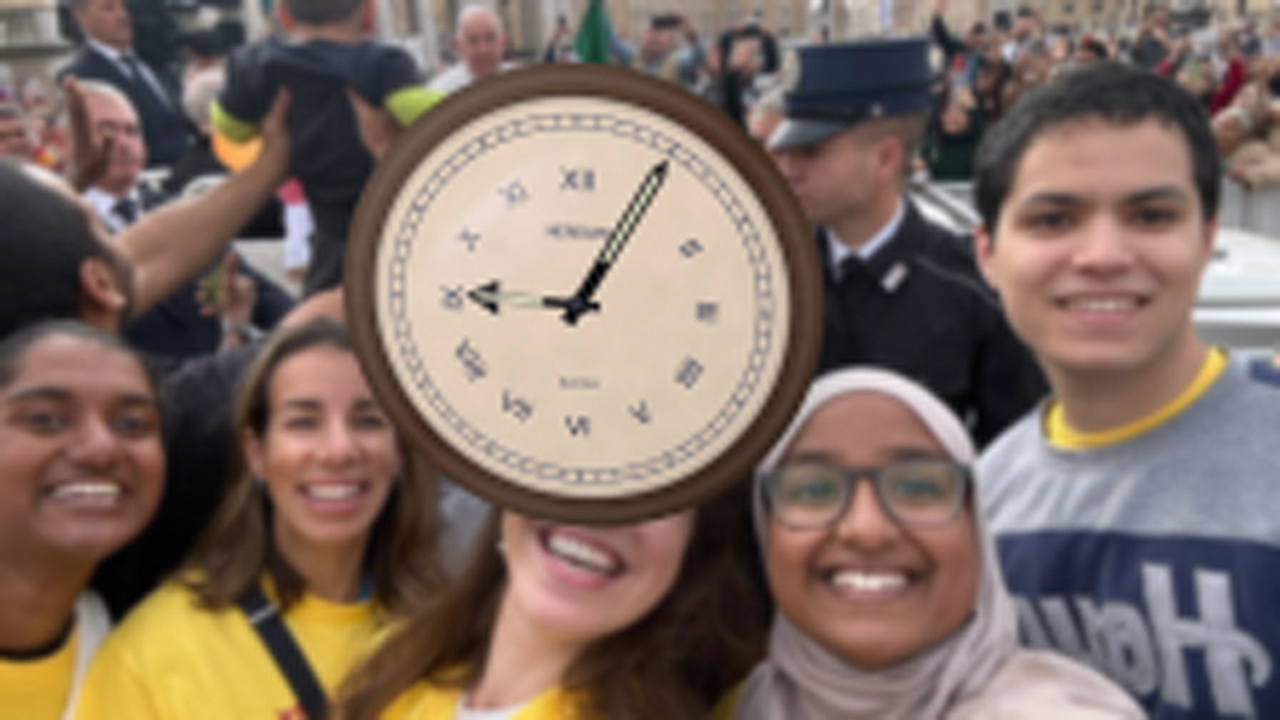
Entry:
h=9 m=5
